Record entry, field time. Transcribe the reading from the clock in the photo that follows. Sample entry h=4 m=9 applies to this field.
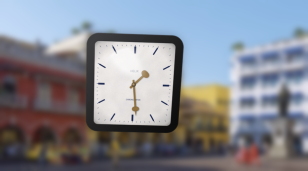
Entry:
h=1 m=29
